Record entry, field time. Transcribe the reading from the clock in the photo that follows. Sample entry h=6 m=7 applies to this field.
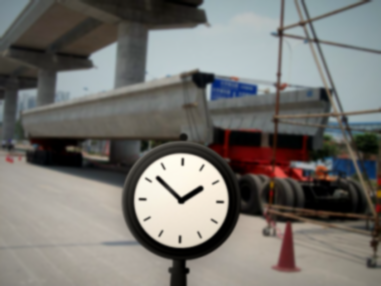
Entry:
h=1 m=52
